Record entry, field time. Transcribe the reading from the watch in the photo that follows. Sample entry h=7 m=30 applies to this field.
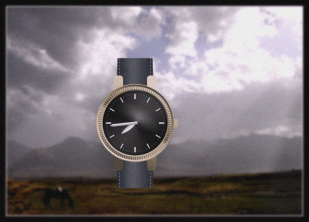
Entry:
h=7 m=44
